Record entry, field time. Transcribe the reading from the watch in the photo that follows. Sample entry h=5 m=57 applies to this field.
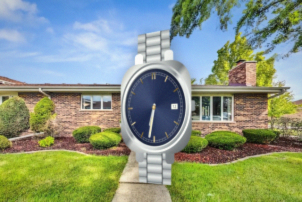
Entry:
h=6 m=32
